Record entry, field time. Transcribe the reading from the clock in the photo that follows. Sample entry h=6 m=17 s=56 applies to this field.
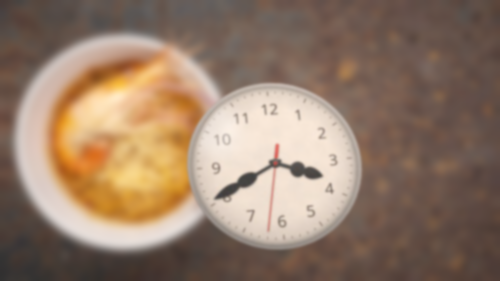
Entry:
h=3 m=40 s=32
